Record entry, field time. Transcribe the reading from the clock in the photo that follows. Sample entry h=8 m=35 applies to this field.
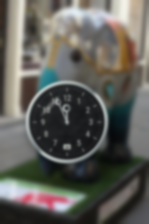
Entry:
h=11 m=56
